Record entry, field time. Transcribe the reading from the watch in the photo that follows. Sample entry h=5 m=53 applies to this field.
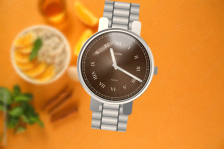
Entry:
h=11 m=19
